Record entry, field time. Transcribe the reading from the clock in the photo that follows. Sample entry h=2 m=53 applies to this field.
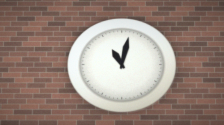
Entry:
h=11 m=2
